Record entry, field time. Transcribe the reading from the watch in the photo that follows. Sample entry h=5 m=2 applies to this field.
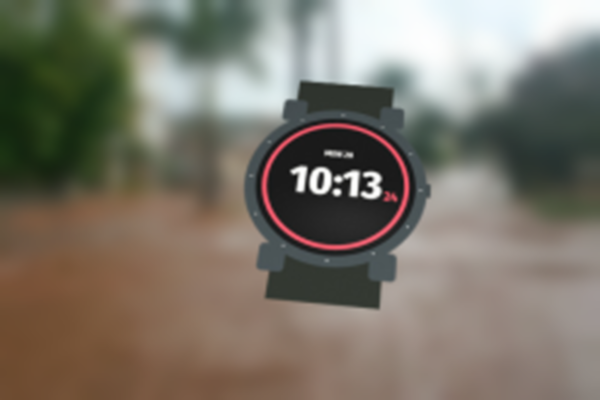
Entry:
h=10 m=13
